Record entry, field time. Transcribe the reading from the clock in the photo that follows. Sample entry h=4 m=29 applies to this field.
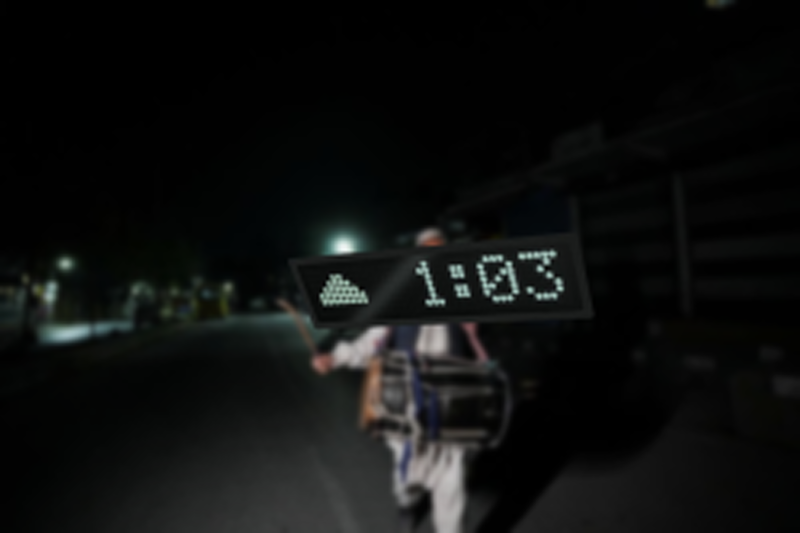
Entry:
h=1 m=3
